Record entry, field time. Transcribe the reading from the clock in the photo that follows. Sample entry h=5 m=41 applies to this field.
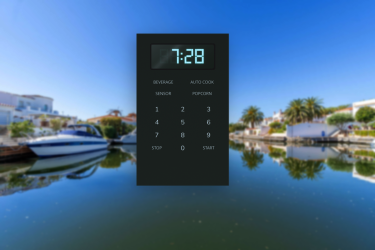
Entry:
h=7 m=28
